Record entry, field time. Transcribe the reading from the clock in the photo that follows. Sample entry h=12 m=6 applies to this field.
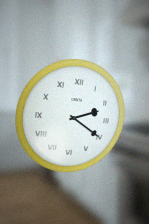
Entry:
h=2 m=20
